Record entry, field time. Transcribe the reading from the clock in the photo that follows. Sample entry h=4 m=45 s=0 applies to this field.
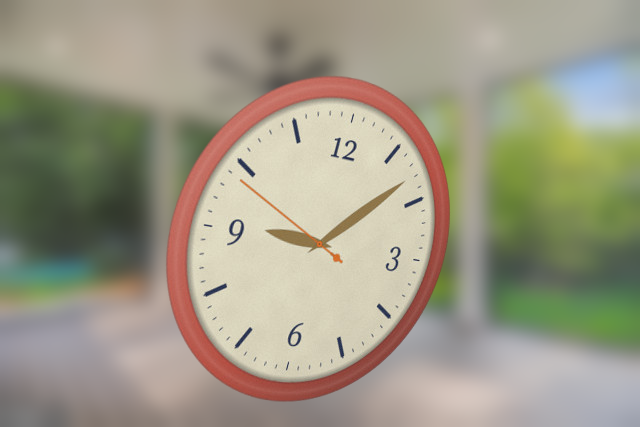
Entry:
h=9 m=7 s=49
